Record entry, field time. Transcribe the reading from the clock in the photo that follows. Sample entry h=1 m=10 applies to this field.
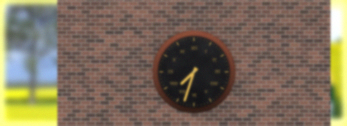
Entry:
h=7 m=33
